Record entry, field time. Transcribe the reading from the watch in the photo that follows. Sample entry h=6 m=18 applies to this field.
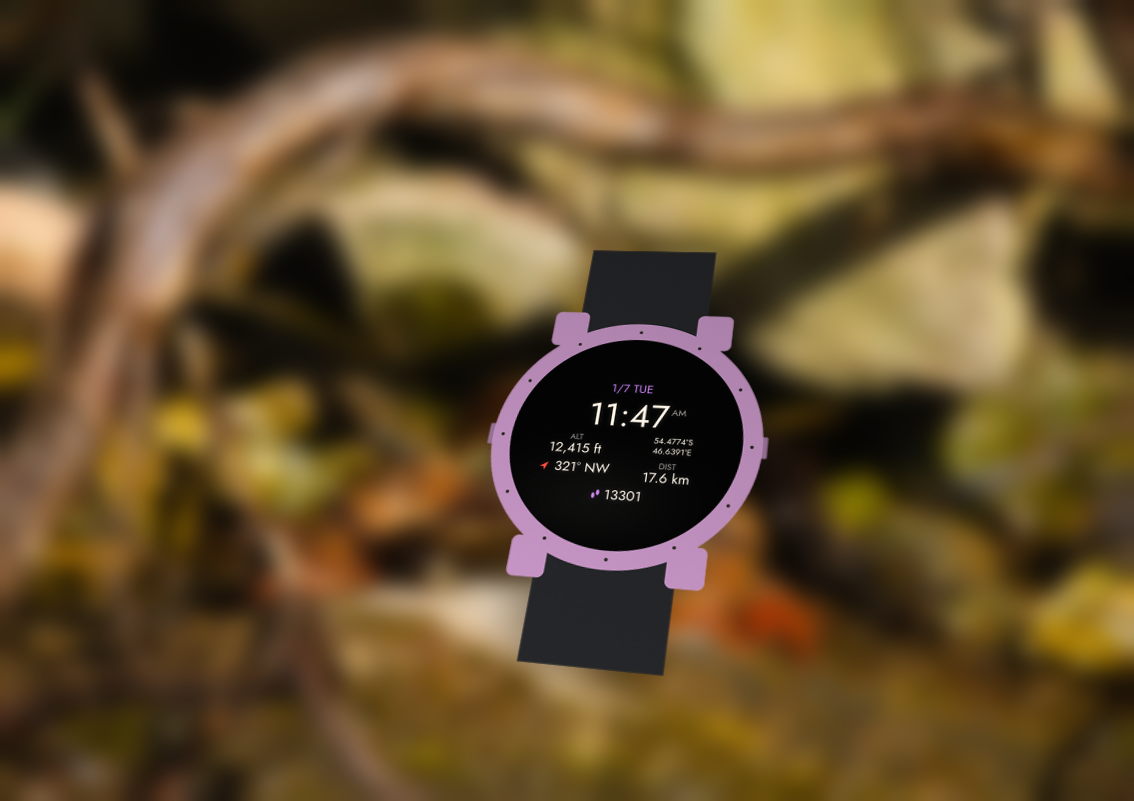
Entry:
h=11 m=47
